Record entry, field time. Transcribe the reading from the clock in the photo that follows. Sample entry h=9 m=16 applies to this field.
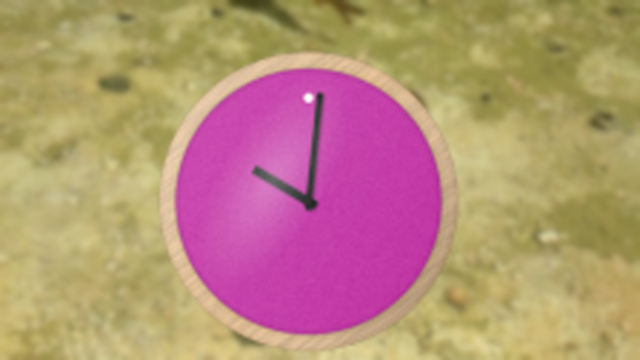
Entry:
h=10 m=1
